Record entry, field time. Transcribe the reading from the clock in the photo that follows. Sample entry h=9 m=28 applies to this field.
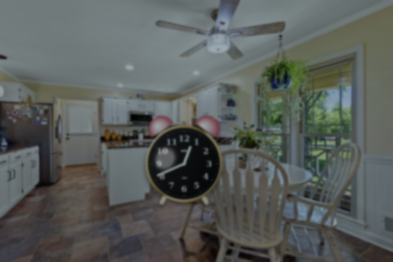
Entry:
h=12 m=41
